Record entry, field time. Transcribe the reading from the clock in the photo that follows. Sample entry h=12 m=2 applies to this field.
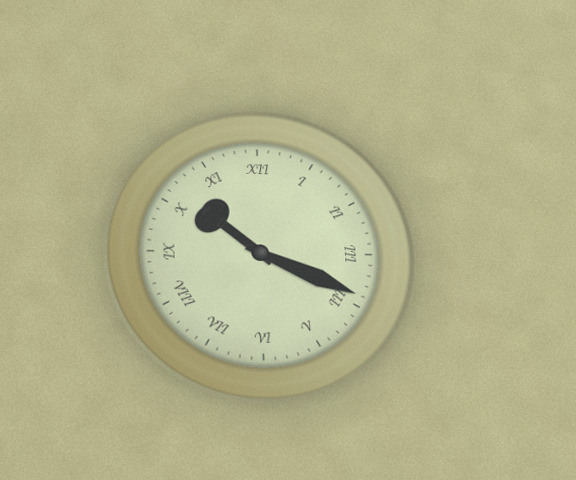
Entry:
h=10 m=19
